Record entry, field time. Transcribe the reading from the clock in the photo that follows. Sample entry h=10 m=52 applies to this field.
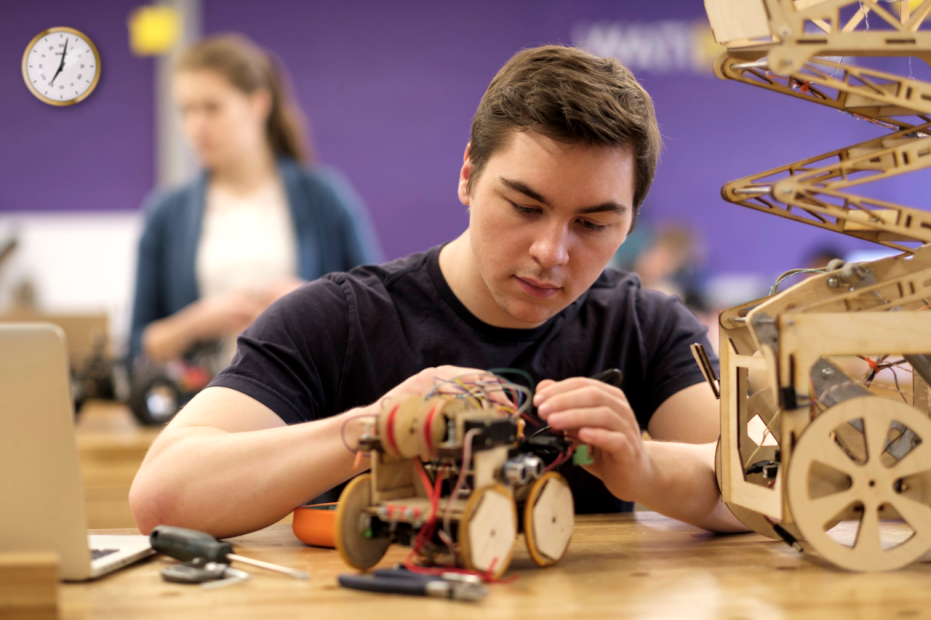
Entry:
h=7 m=2
